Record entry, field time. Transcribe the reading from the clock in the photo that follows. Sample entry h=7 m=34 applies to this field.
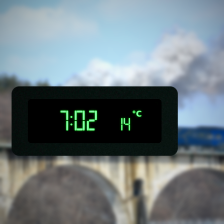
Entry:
h=7 m=2
